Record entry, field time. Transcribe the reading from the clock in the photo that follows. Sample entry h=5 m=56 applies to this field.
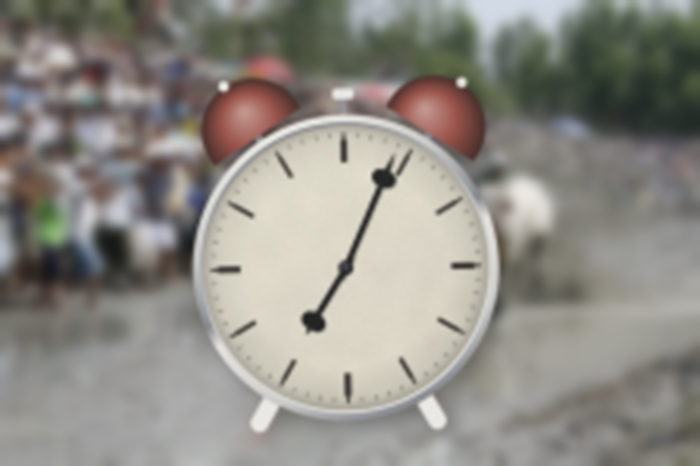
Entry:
h=7 m=4
